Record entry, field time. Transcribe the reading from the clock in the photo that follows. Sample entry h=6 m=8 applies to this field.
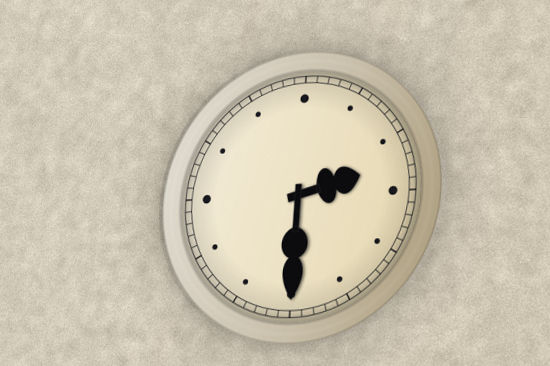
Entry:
h=2 m=30
